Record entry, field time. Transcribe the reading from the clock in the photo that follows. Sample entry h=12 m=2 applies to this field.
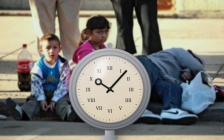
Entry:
h=10 m=7
